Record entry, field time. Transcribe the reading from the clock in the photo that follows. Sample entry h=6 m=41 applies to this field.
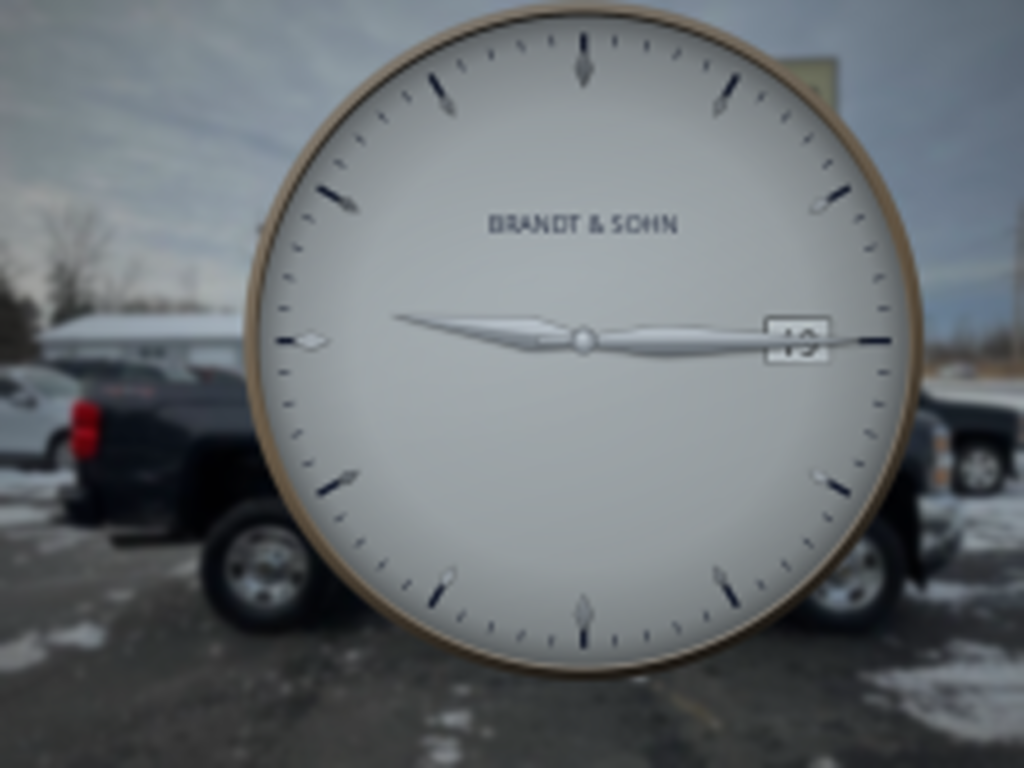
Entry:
h=9 m=15
